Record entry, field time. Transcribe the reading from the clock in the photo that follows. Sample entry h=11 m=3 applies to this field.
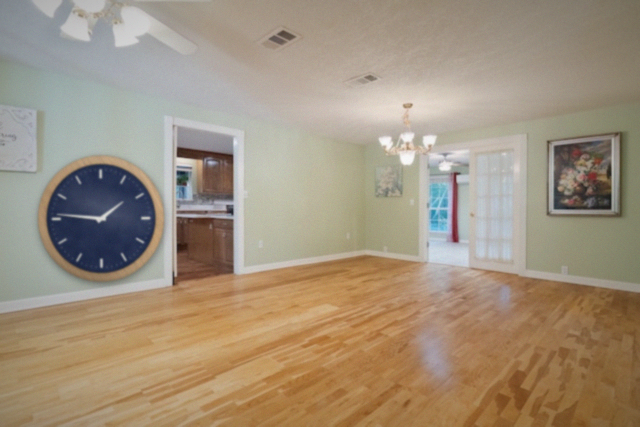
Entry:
h=1 m=46
